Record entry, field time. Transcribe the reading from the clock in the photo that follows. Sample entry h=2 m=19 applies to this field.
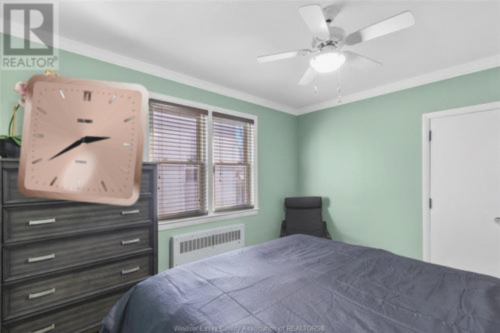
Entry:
h=2 m=39
